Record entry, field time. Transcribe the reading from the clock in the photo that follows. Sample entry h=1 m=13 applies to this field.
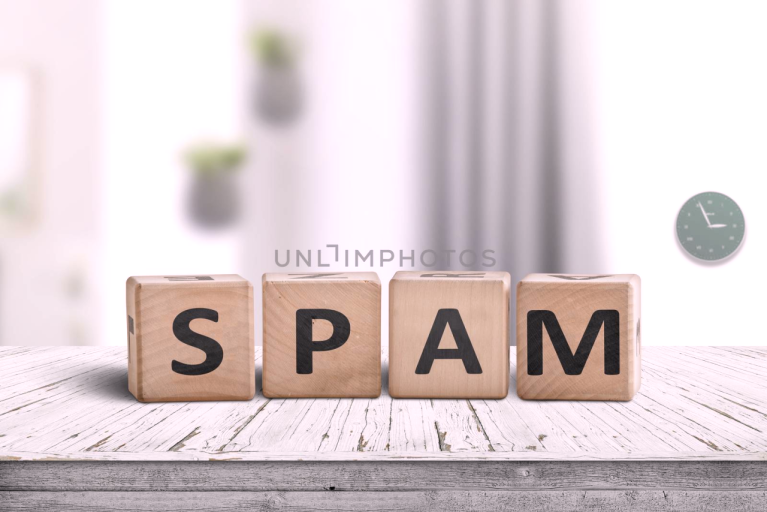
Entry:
h=2 m=56
